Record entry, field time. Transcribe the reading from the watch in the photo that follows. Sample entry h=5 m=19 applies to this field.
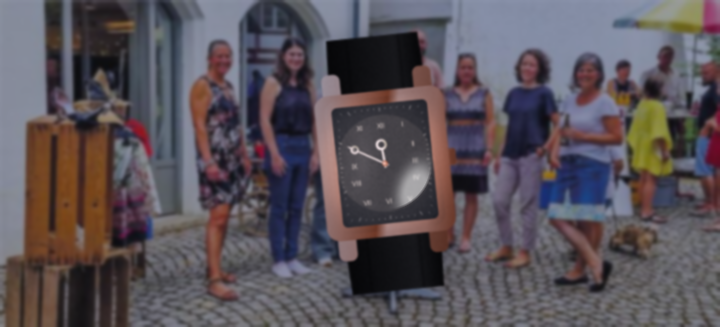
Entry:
h=11 m=50
